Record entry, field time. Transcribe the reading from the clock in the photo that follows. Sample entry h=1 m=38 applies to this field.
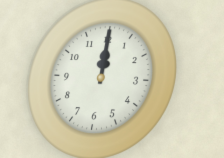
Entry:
h=12 m=0
